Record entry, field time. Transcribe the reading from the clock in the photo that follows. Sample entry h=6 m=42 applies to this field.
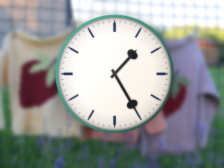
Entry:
h=1 m=25
